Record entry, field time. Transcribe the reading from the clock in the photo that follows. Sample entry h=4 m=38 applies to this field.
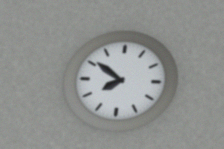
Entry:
h=7 m=51
